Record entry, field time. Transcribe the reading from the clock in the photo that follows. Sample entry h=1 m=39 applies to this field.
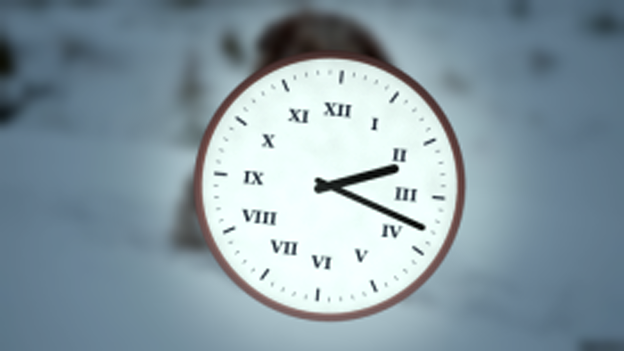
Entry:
h=2 m=18
